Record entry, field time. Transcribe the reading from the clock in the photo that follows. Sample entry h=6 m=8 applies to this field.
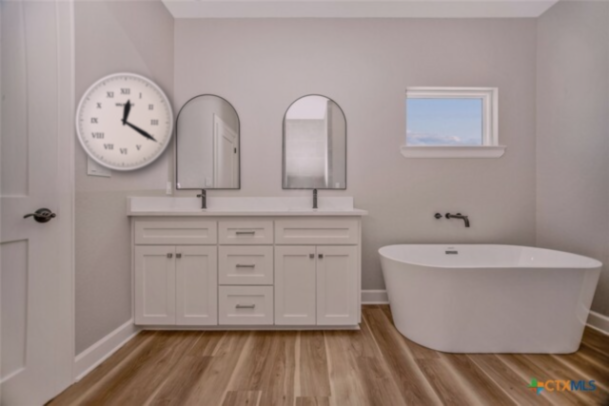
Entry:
h=12 m=20
